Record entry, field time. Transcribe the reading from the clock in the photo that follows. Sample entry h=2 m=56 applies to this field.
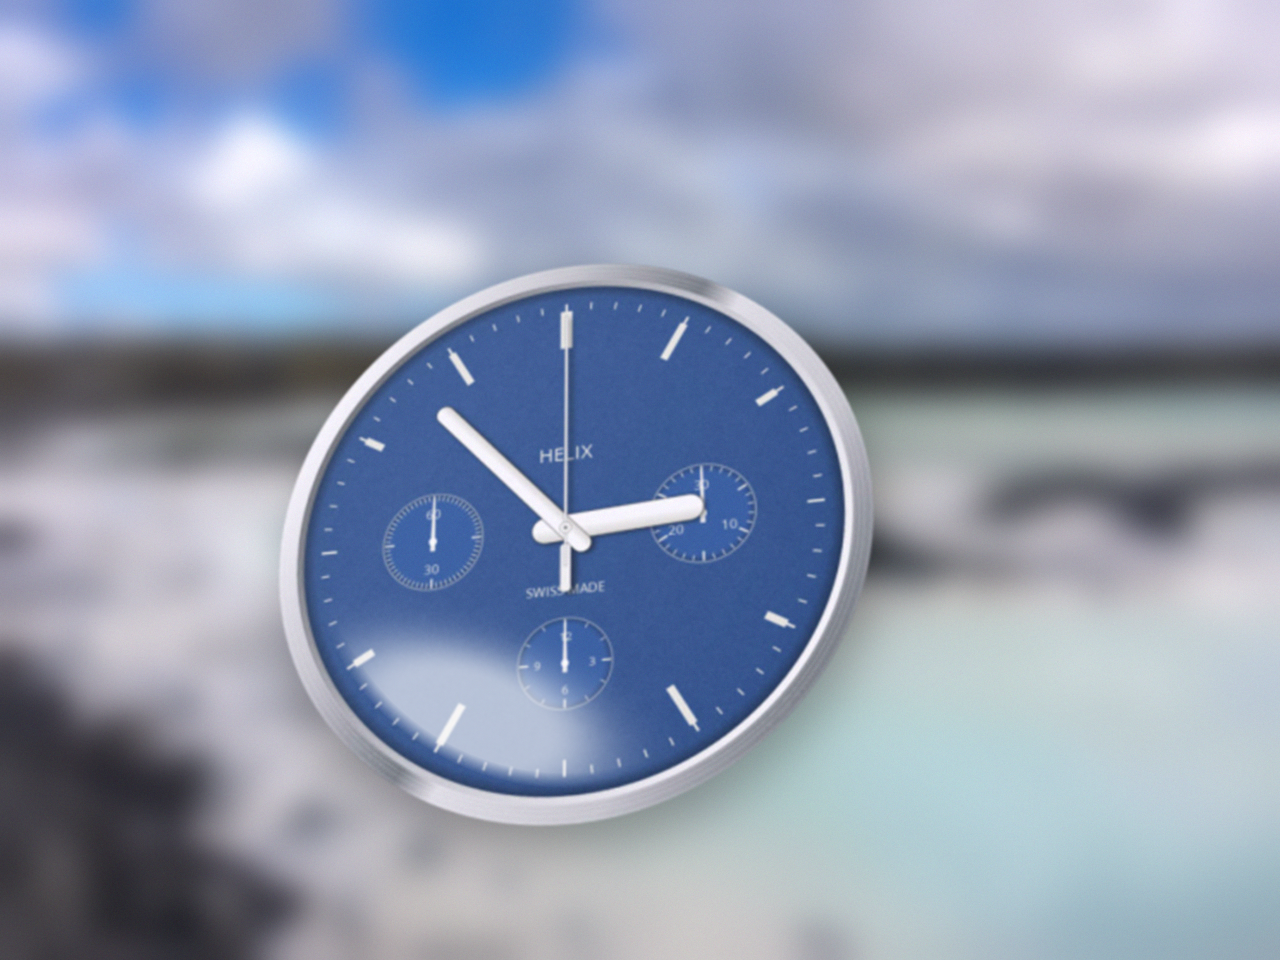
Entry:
h=2 m=53
